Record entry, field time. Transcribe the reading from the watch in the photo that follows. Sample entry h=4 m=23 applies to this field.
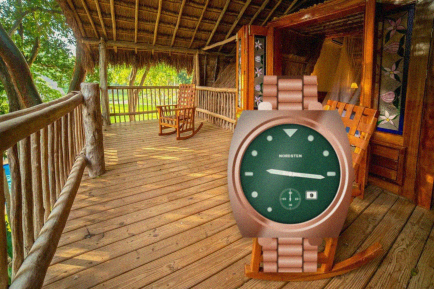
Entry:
h=9 m=16
